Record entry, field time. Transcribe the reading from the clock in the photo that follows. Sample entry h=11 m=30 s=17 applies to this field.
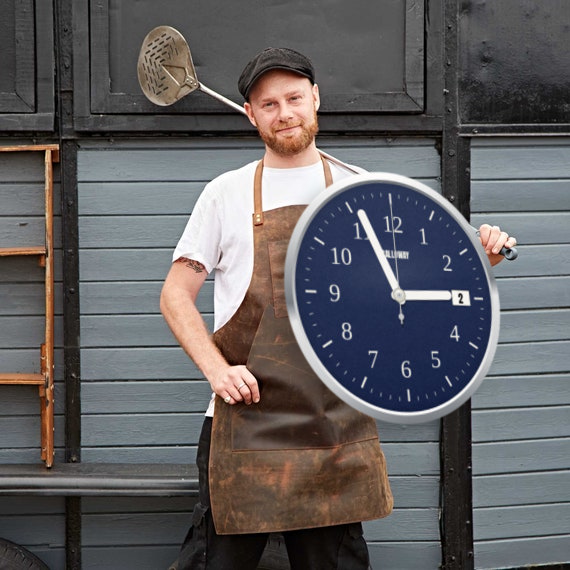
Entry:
h=2 m=56 s=0
